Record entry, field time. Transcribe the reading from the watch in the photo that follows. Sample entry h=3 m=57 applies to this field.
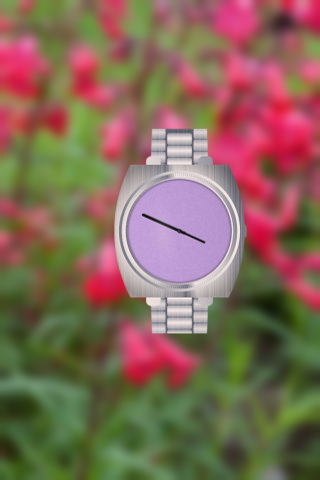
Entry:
h=3 m=49
